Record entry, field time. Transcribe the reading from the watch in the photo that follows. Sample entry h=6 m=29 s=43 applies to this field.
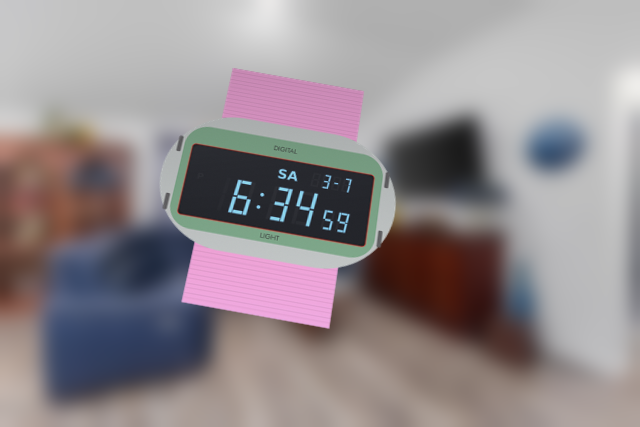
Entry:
h=6 m=34 s=59
